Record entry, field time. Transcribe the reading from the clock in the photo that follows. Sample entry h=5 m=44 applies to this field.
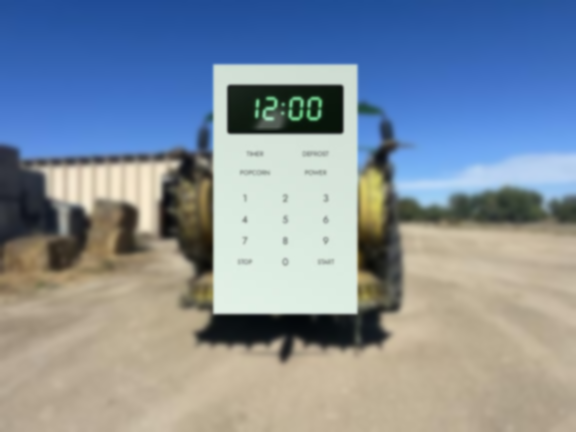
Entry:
h=12 m=0
